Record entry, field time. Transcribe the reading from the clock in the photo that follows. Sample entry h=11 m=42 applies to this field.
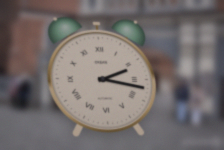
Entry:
h=2 m=17
